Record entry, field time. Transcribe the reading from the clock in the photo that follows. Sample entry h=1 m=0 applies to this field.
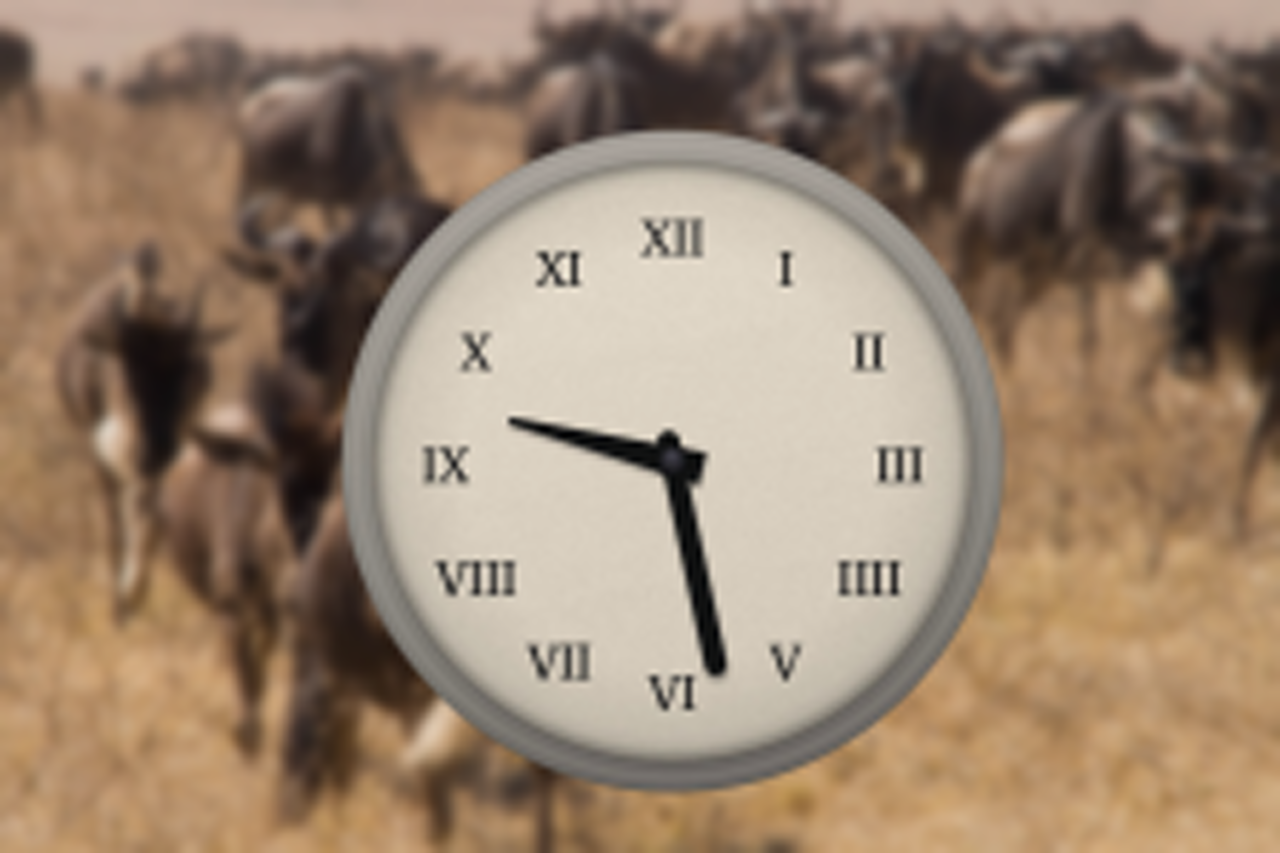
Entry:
h=9 m=28
